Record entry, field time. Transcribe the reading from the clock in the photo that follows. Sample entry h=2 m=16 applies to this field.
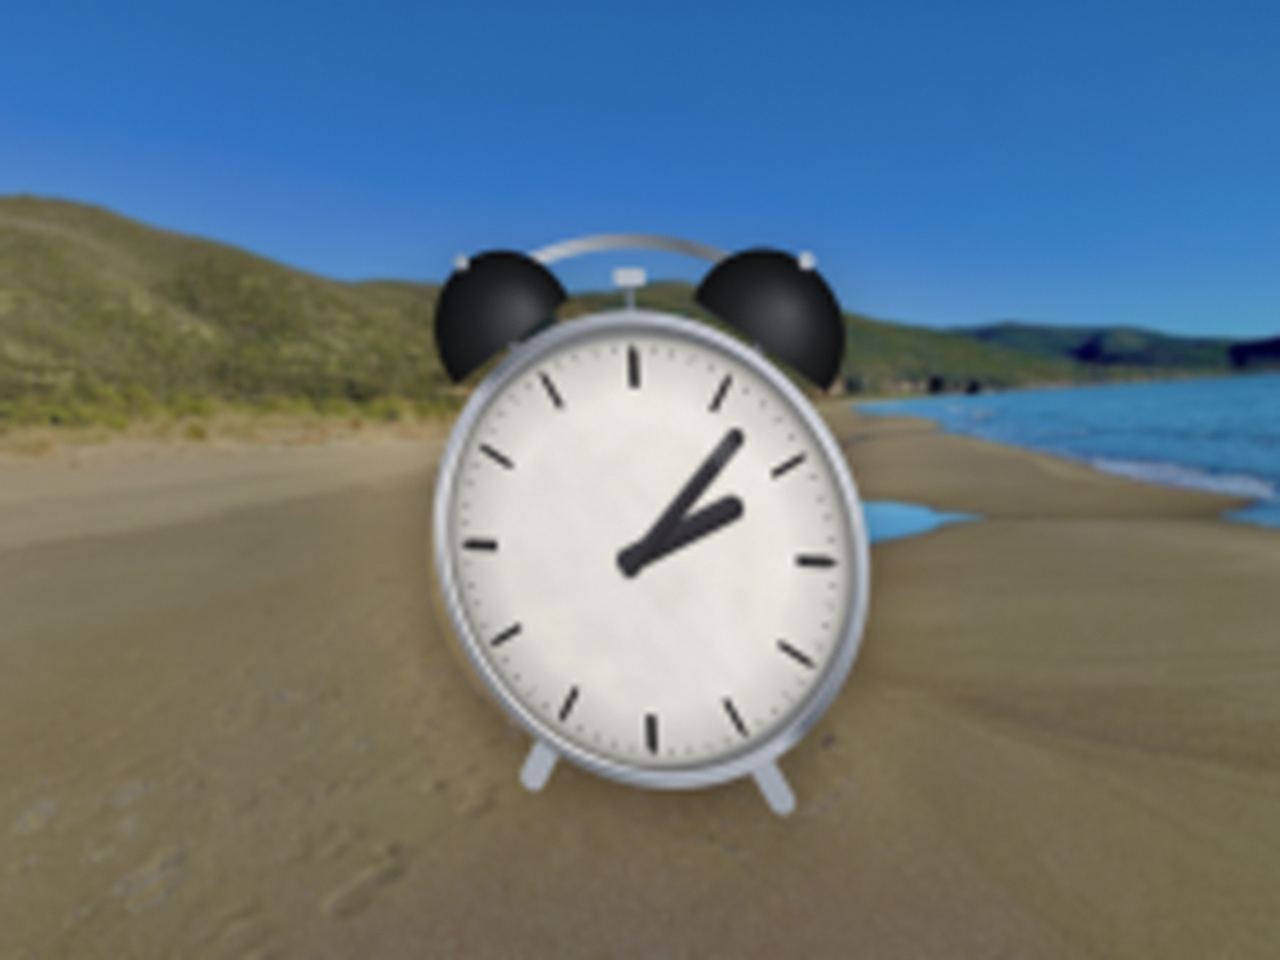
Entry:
h=2 m=7
